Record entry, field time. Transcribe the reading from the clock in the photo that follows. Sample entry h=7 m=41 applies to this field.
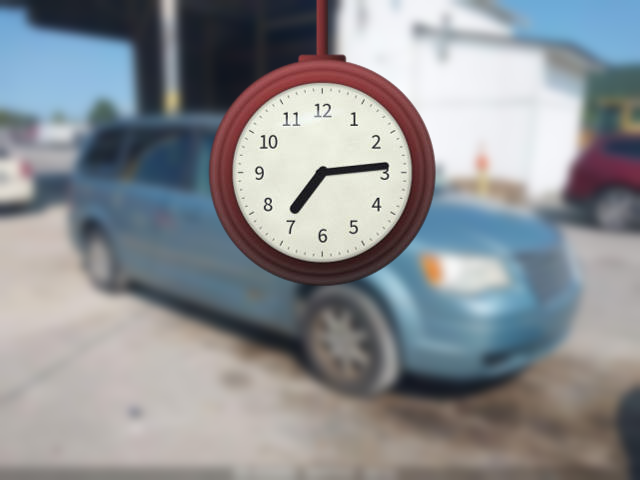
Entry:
h=7 m=14
